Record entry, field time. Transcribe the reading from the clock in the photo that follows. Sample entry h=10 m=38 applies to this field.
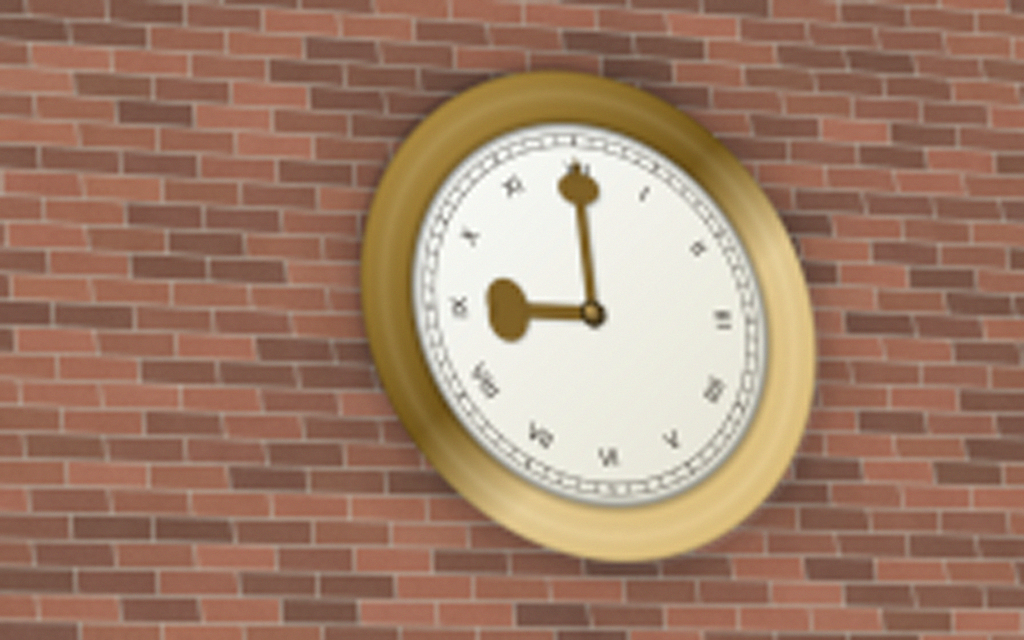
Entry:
h=9 m=0
